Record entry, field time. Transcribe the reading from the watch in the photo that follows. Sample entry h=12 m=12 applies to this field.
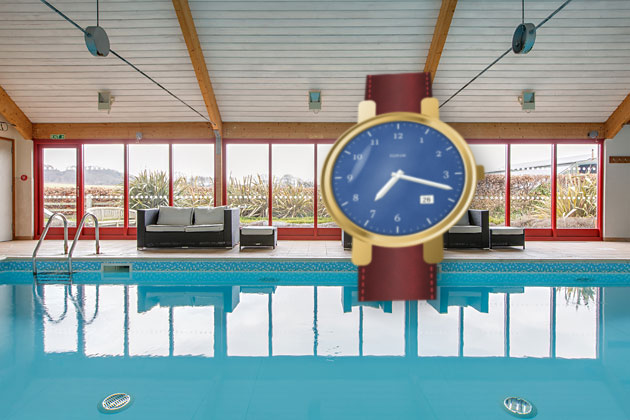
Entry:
h=7 m=18
